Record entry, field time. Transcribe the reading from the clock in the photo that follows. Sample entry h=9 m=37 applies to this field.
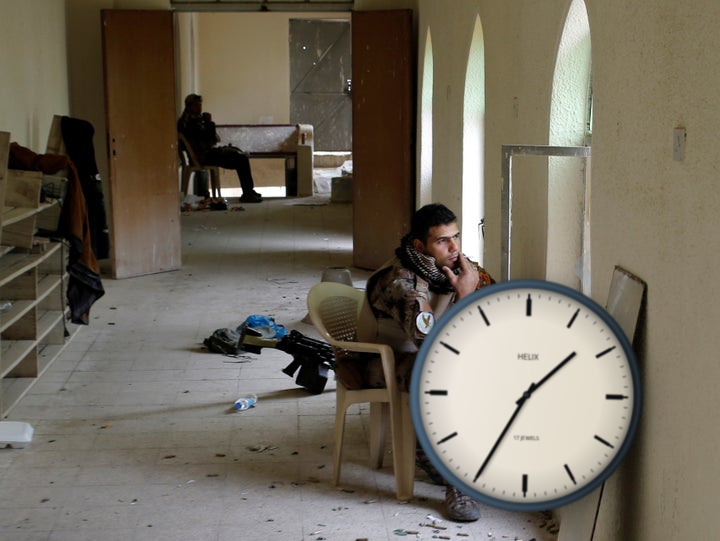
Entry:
h=1 m=35
